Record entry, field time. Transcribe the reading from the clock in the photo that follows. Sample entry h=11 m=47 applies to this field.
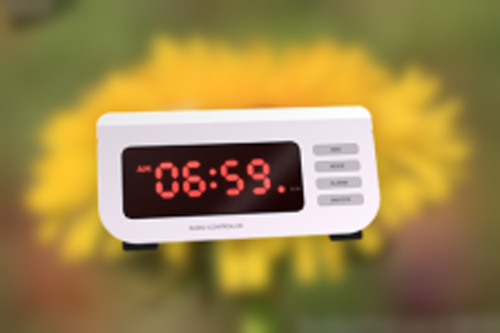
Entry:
h=6 m=59
